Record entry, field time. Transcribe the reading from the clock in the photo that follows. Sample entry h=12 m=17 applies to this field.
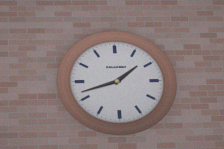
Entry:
h=1 m=42
